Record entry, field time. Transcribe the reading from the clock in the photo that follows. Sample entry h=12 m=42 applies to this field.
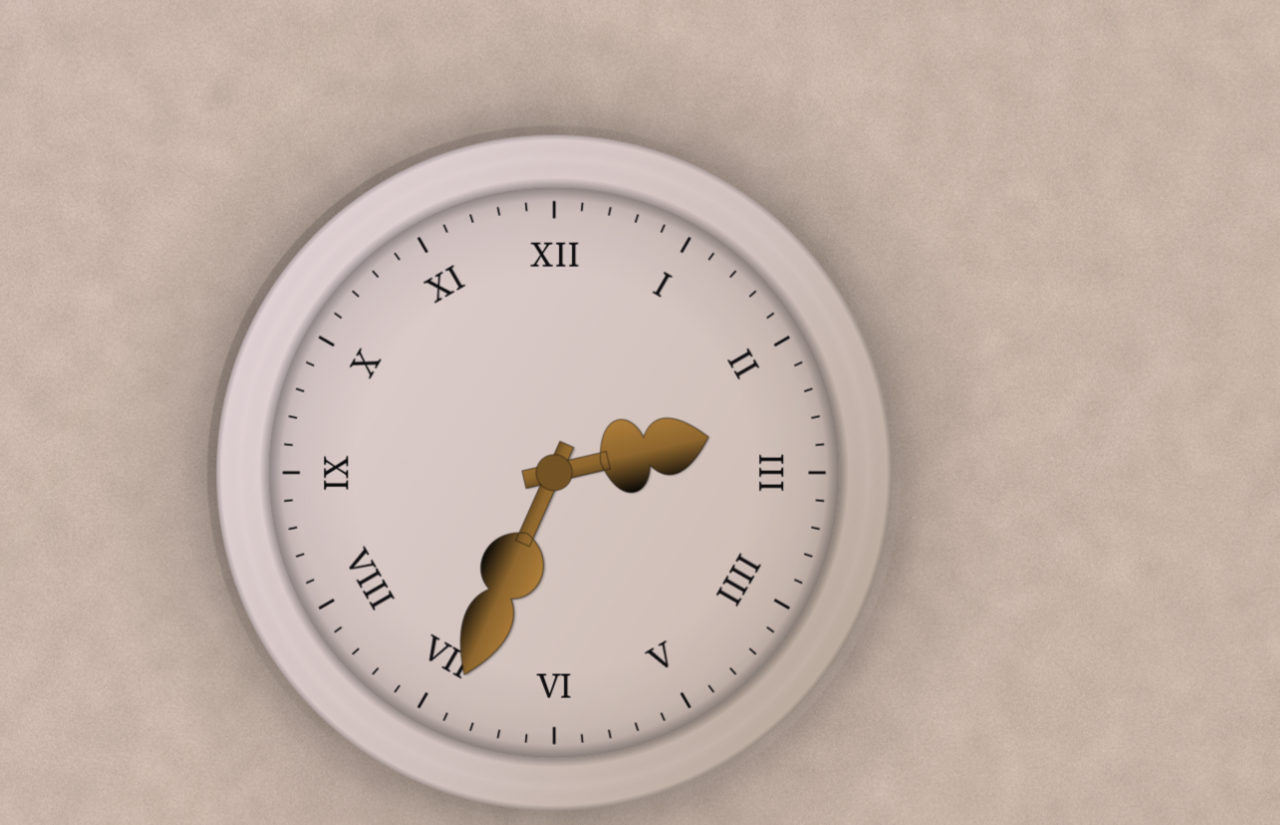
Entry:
h=2 m=34
